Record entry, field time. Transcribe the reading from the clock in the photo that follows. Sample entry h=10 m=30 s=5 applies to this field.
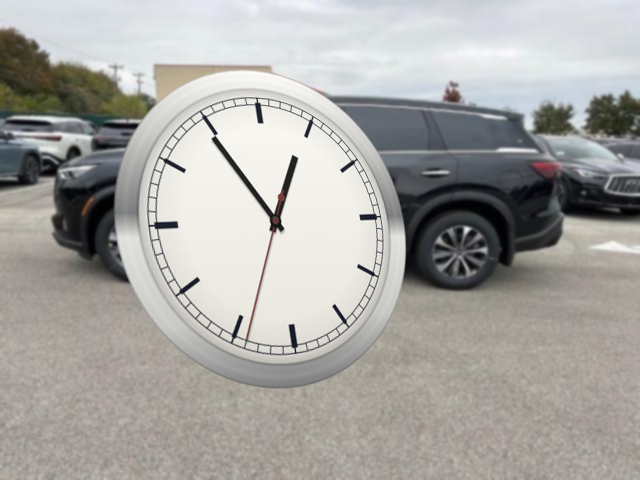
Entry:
h=12 m=54 s=34
